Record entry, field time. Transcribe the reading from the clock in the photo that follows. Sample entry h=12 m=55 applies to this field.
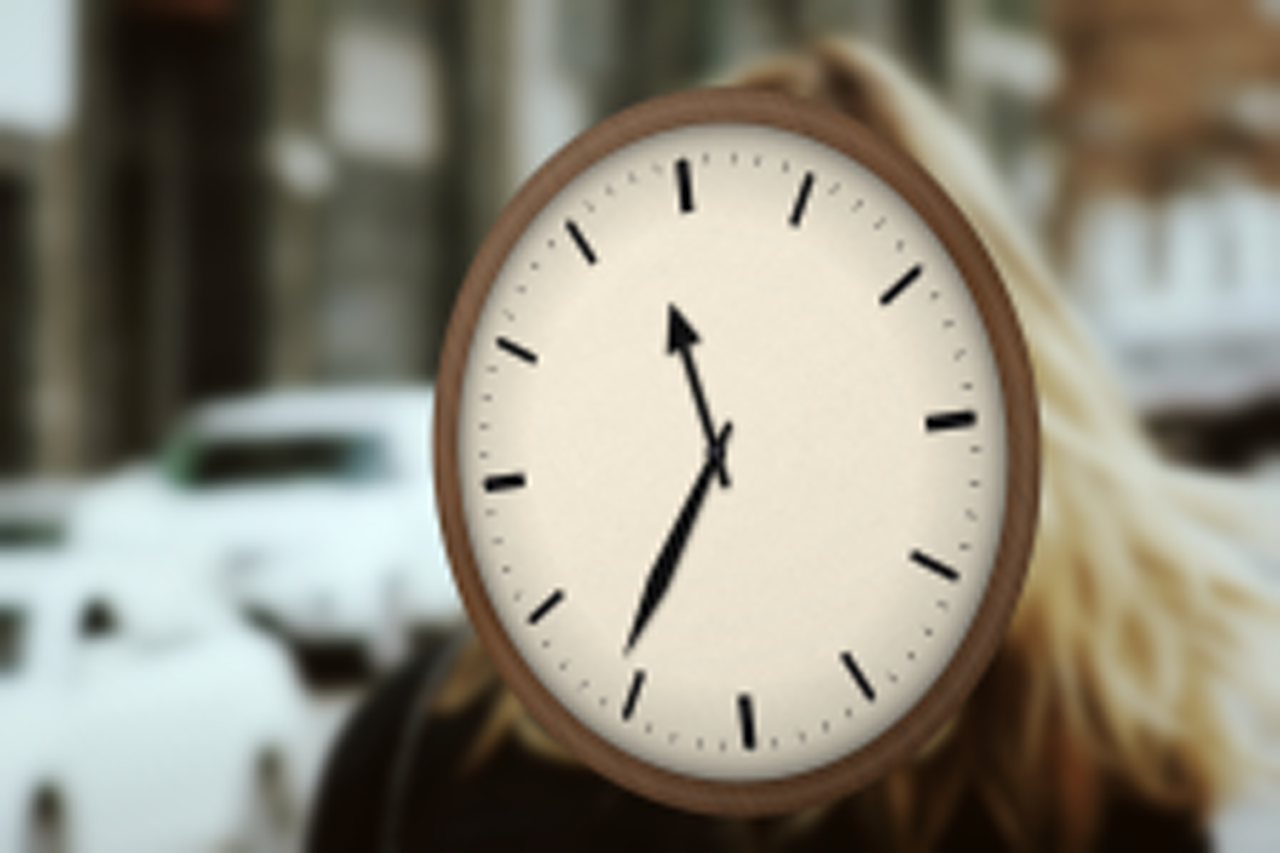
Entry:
h=11 m=36
